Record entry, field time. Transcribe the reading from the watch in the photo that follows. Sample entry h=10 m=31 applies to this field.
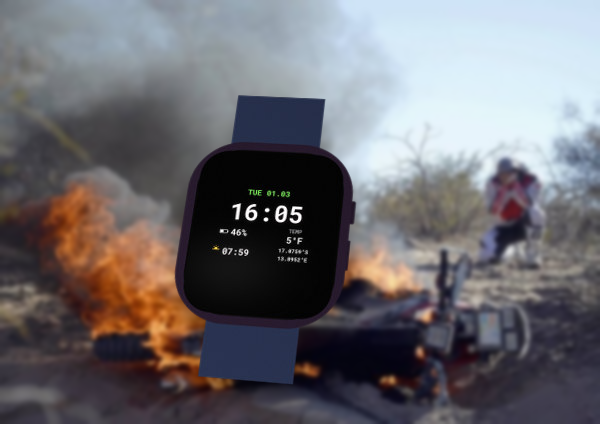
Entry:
h=16 m=5
